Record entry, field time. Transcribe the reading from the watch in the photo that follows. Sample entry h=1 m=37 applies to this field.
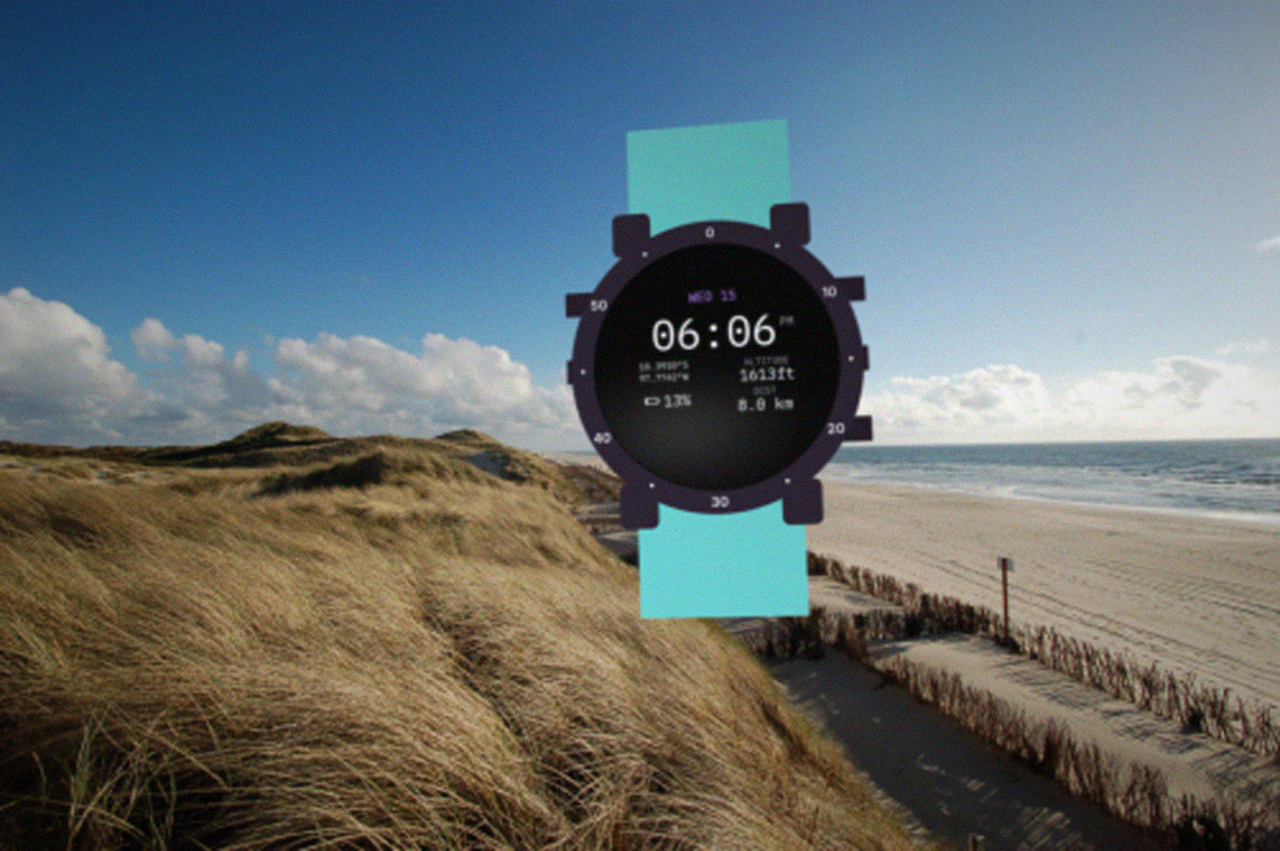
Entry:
h=6 m=6
